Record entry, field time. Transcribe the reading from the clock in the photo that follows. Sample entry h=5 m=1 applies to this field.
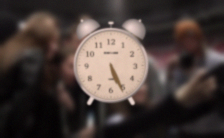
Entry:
h=5 m=26
